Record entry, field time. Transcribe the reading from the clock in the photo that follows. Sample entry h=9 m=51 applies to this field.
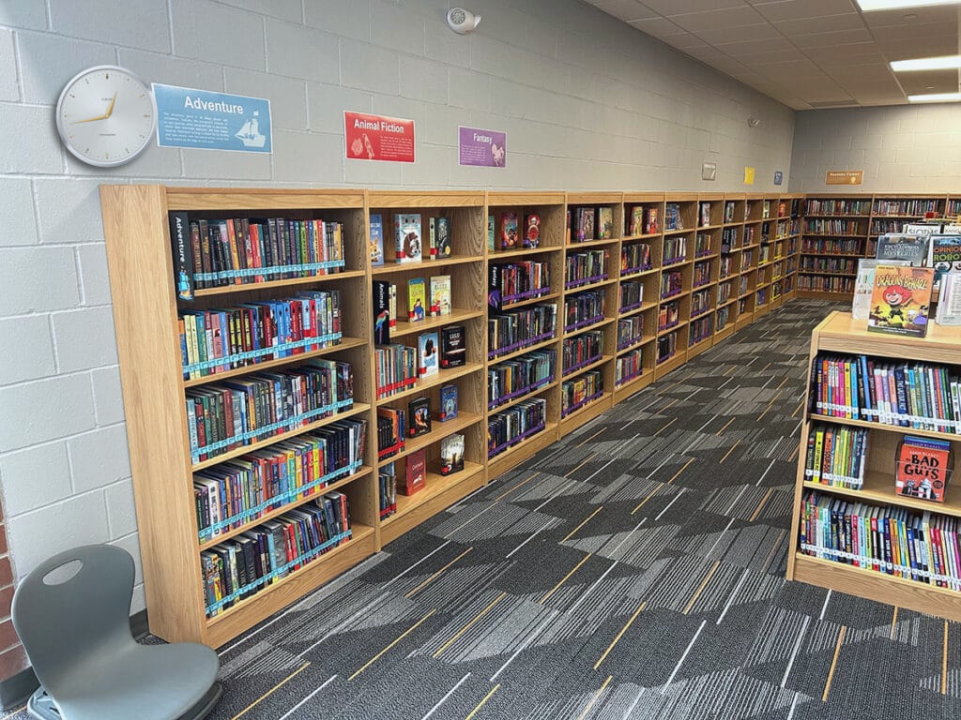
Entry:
h=12 m=43
